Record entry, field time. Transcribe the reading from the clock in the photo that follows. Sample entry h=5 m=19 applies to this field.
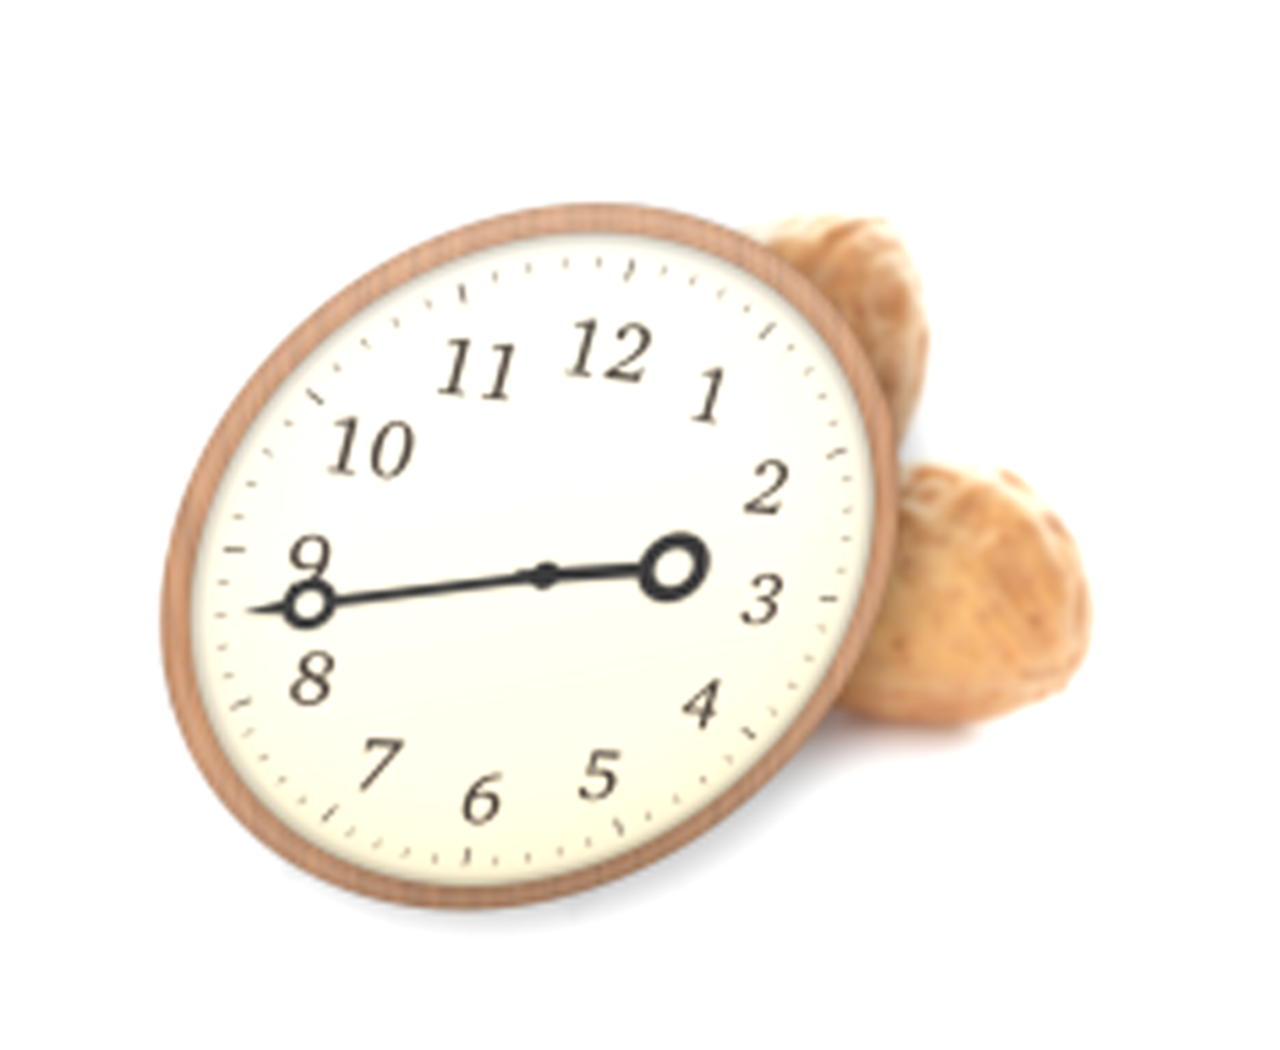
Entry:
h=2 m=43
